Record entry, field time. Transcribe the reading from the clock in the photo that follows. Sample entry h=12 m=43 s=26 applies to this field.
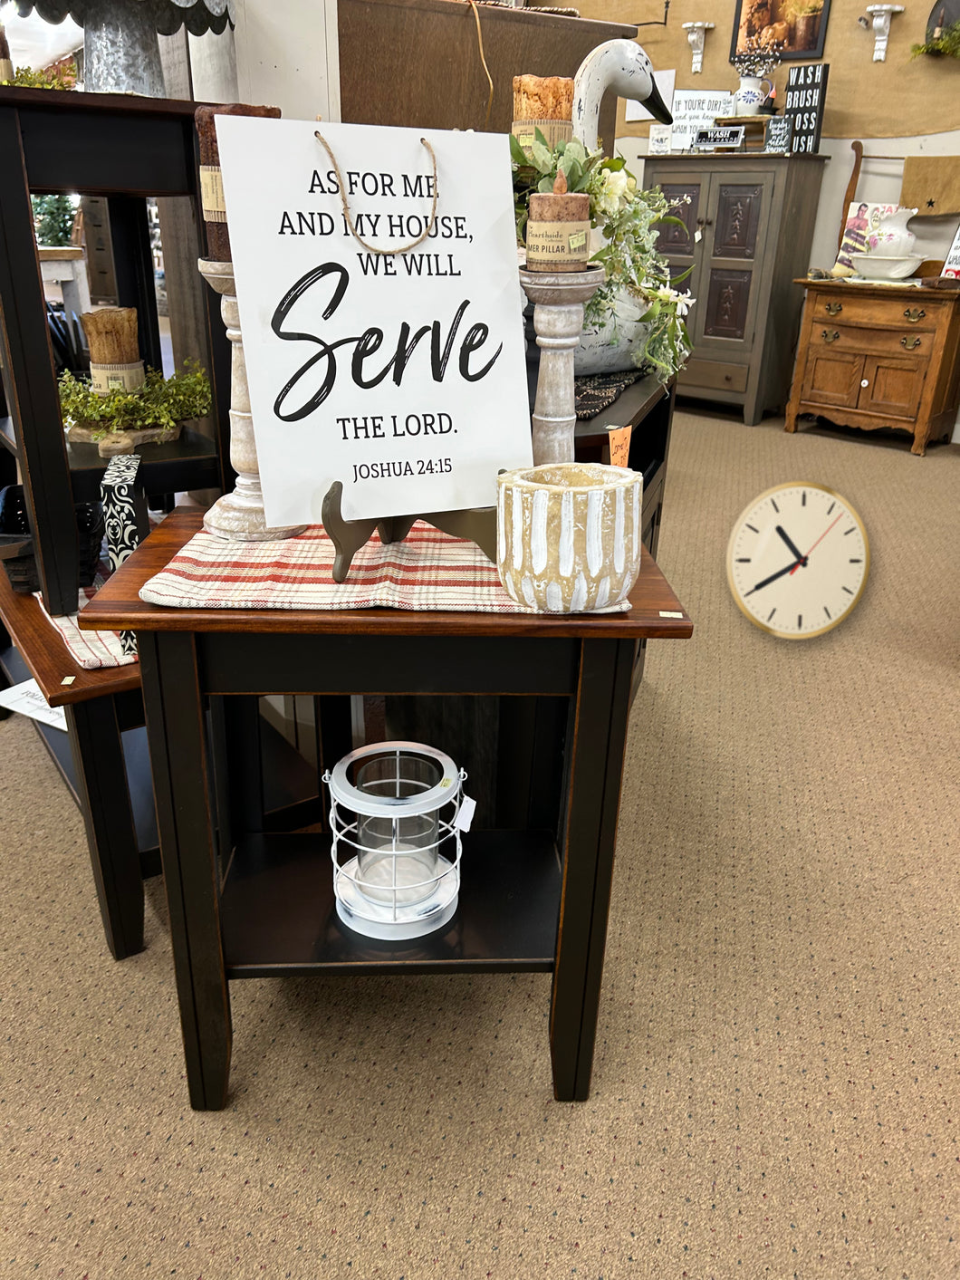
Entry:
h=10 m=40 s=7
